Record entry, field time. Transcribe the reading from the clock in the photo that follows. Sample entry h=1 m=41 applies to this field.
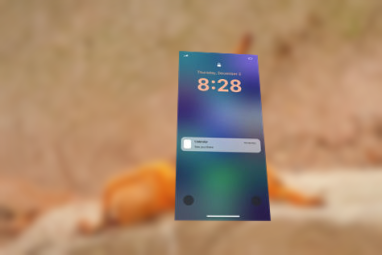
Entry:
h=8 m=28
